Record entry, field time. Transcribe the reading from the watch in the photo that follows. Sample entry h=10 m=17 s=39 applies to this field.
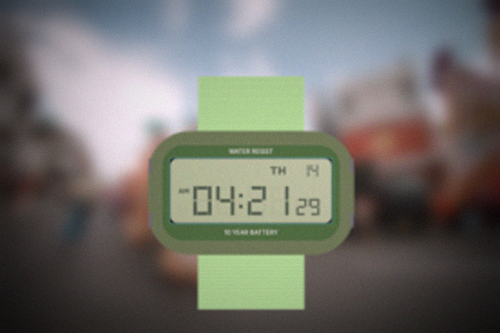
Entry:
h=4 m=21 s=29
